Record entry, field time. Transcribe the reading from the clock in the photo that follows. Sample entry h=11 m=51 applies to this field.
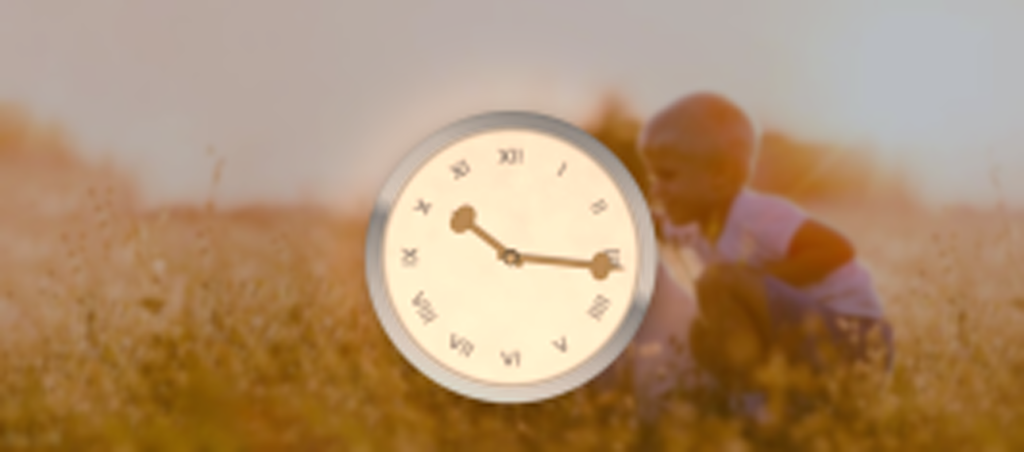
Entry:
h=10 m=16
